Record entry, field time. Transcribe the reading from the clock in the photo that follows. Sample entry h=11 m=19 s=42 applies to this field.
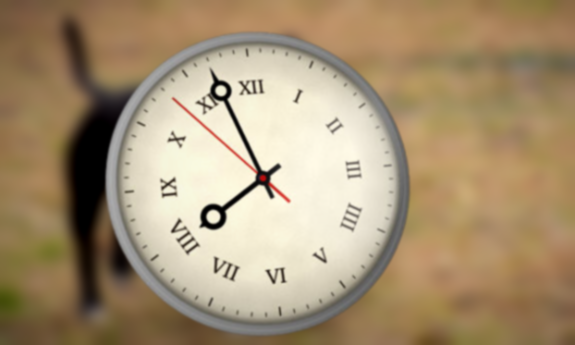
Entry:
h=7 m=56 s=53
